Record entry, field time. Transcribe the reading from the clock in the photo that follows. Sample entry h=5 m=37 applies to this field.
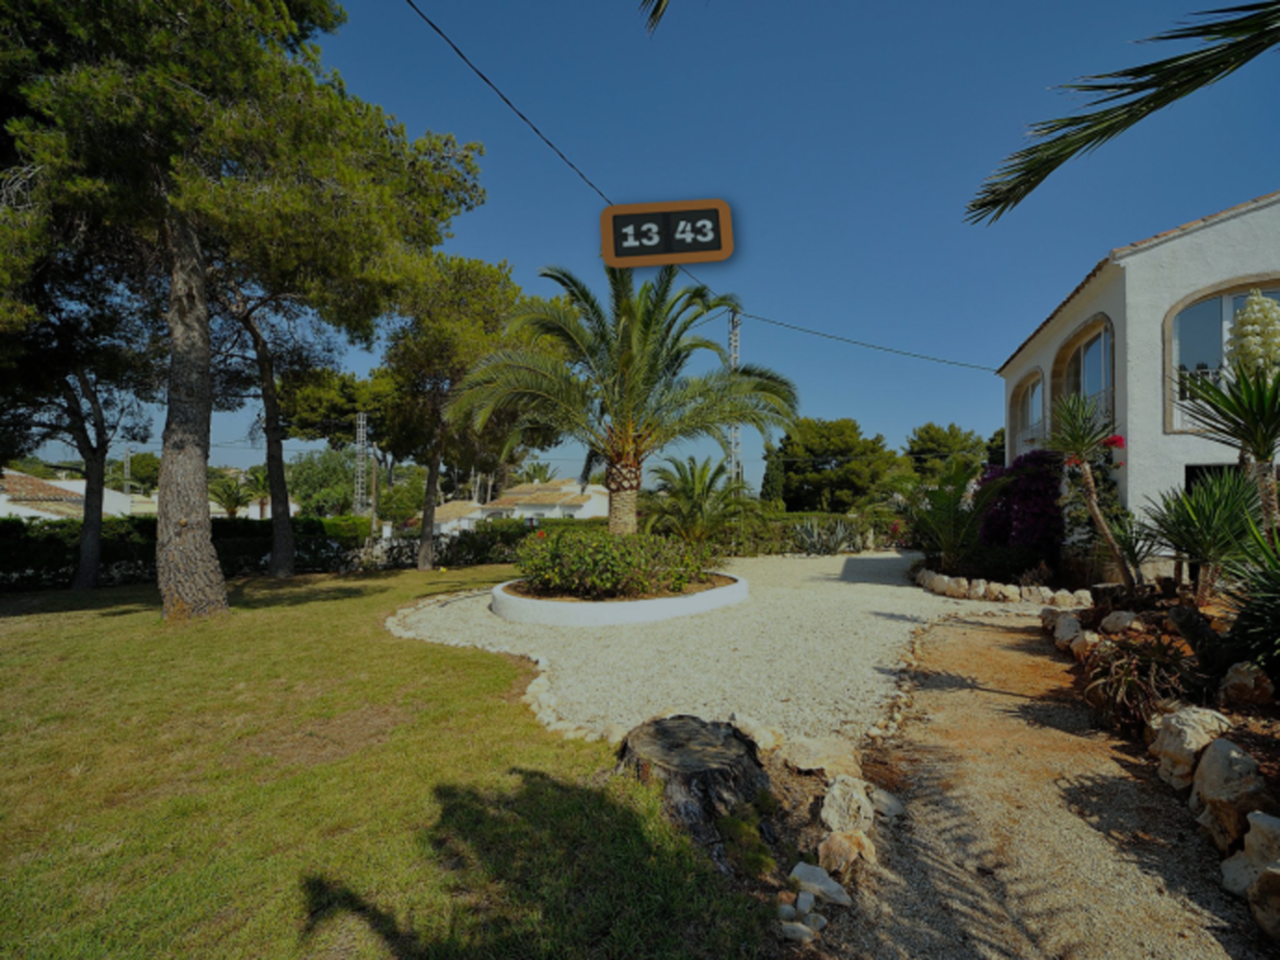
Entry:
h=13 m=43
